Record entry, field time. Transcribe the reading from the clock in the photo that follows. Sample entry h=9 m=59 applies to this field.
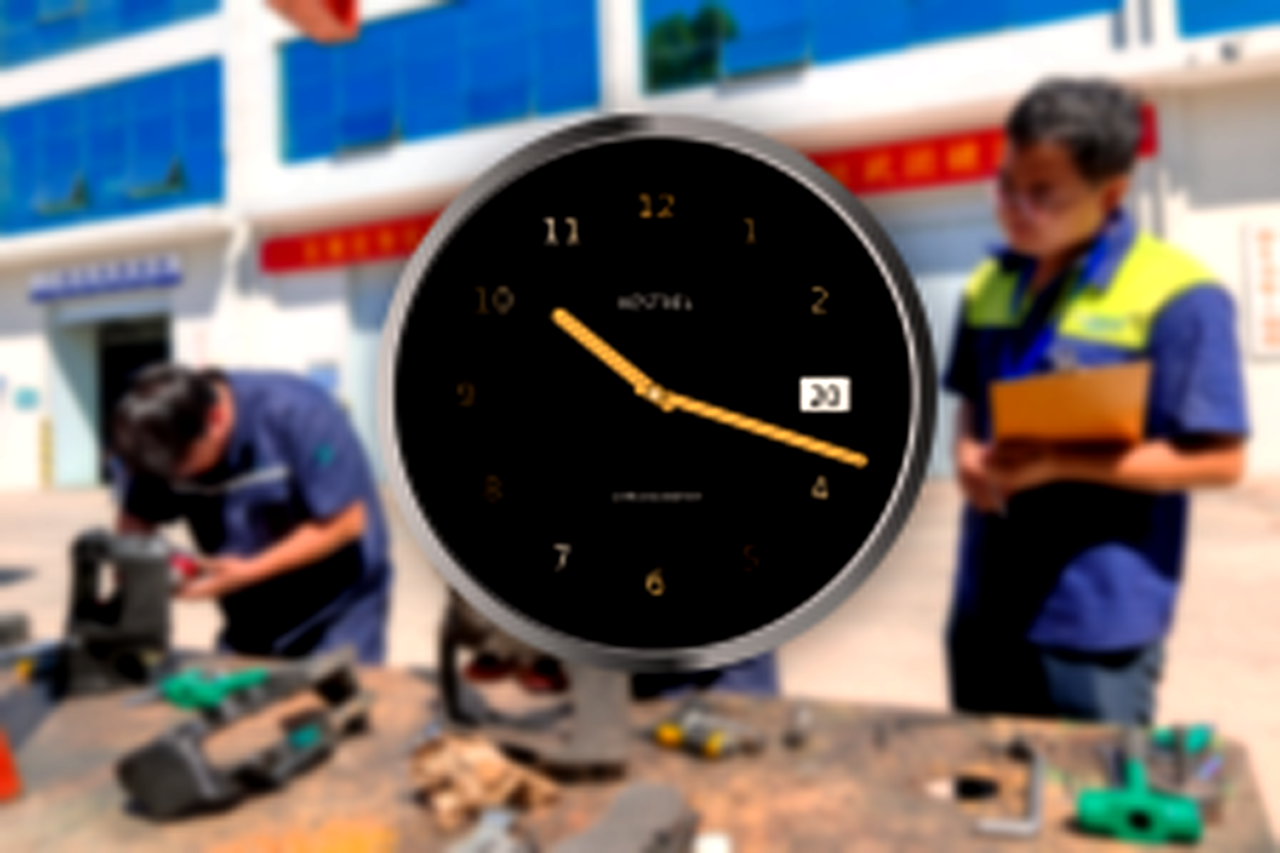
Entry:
h=10 m=18
